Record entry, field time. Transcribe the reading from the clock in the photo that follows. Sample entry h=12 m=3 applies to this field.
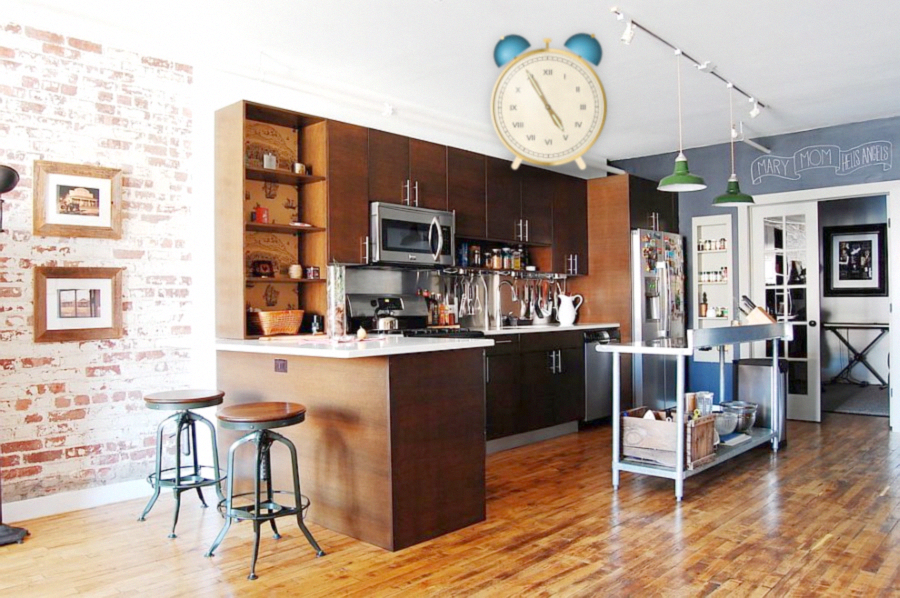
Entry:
h=4 m=55
